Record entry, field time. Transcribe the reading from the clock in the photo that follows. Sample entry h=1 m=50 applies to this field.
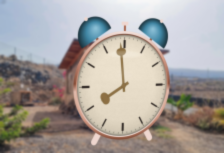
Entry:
h=7 m=59
